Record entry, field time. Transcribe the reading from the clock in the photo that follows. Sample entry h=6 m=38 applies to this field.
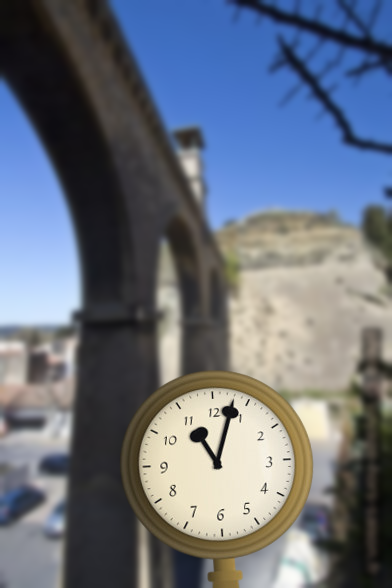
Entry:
h=11 m=3
